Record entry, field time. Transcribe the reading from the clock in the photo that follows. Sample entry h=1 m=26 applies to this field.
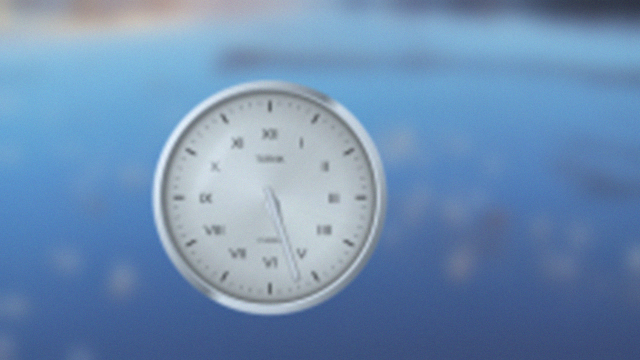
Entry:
h=5 m=27
